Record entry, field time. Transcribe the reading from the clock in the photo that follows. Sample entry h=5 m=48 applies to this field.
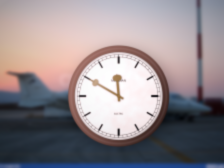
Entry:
h=11 m=50
